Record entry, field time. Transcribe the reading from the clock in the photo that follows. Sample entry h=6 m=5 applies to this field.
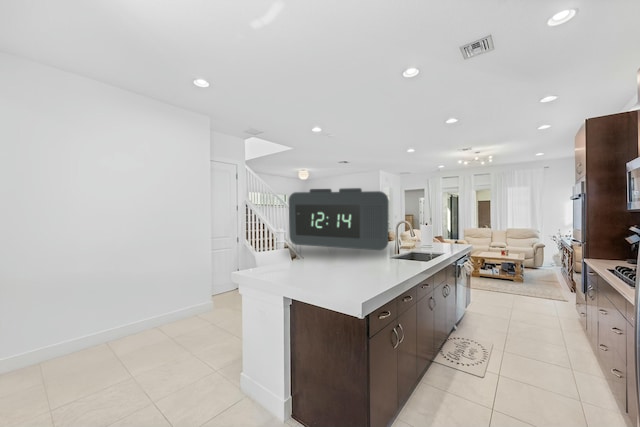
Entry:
h=12 m=14
